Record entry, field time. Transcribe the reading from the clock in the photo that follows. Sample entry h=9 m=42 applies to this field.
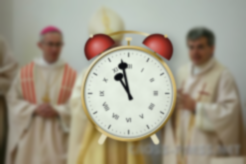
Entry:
h=10 m=58
